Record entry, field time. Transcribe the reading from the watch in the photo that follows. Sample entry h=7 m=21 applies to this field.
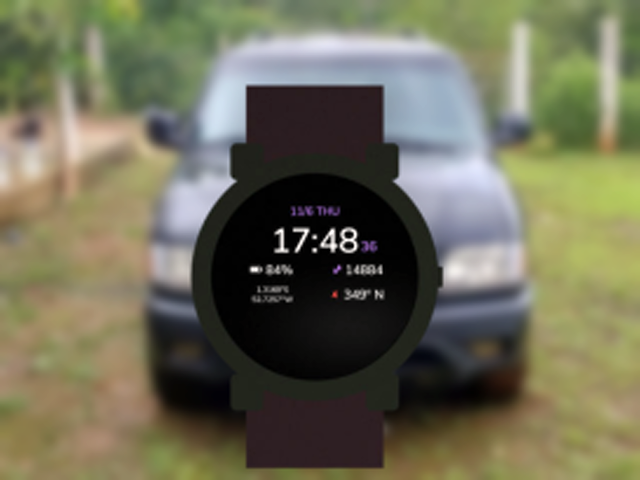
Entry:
h=17 m=48
